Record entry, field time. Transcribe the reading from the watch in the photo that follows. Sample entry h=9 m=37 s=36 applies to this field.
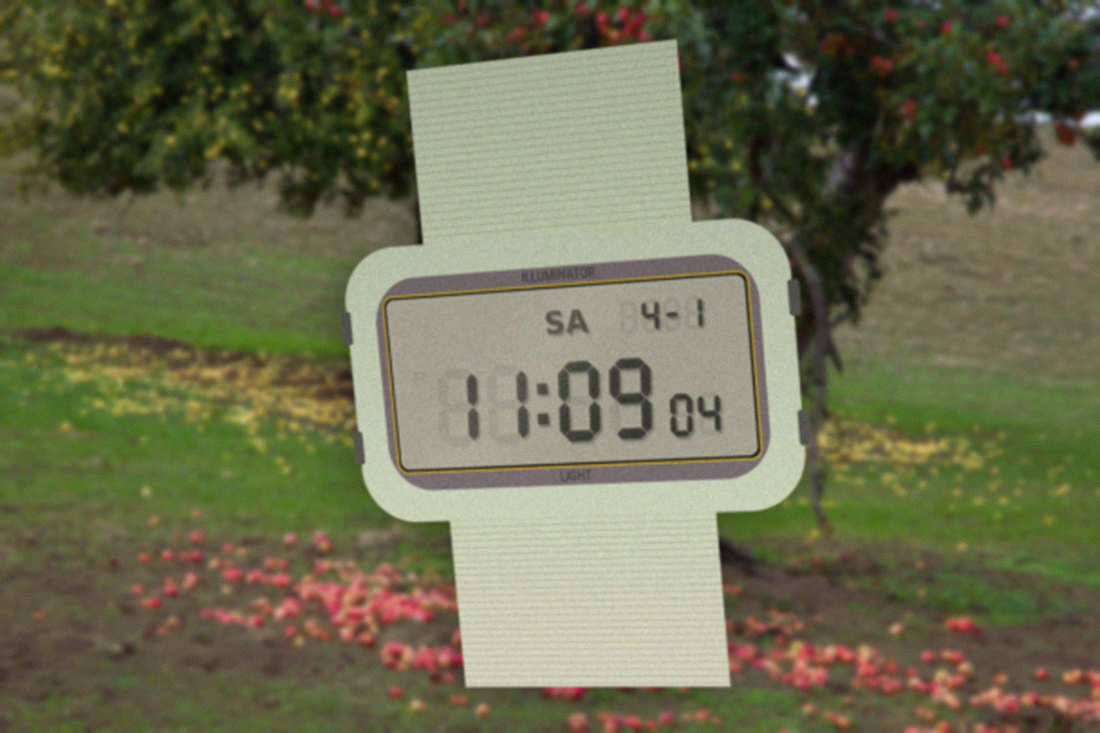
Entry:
h=11 m=9 s=4
